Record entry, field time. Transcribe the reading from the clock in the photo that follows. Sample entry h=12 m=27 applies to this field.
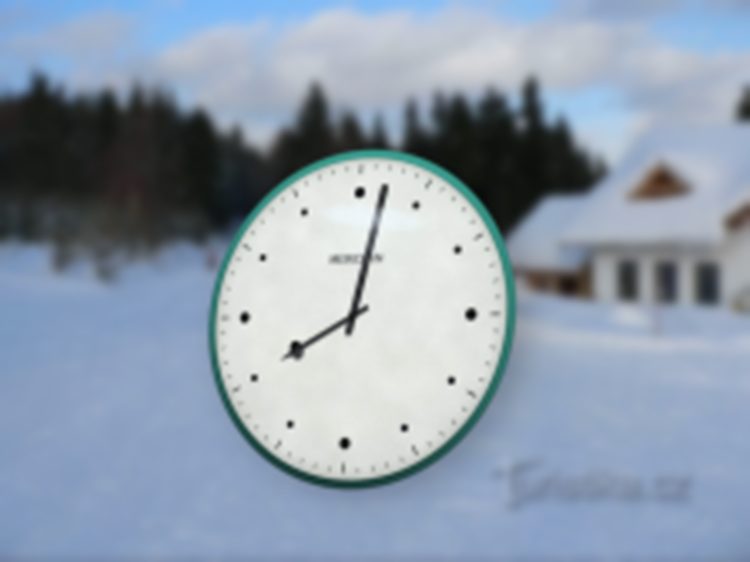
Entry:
h=8 m=2
